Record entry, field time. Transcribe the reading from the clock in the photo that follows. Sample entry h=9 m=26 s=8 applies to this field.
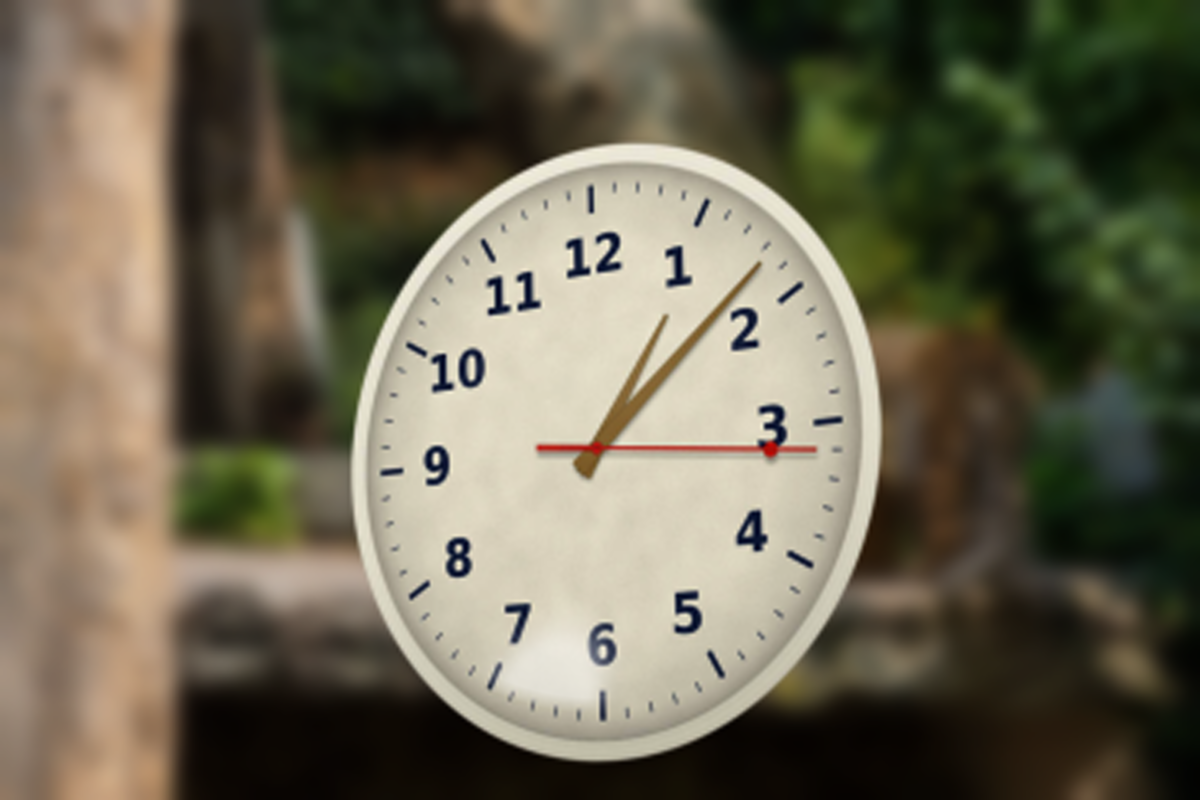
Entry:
h=1 m=8 s=16
